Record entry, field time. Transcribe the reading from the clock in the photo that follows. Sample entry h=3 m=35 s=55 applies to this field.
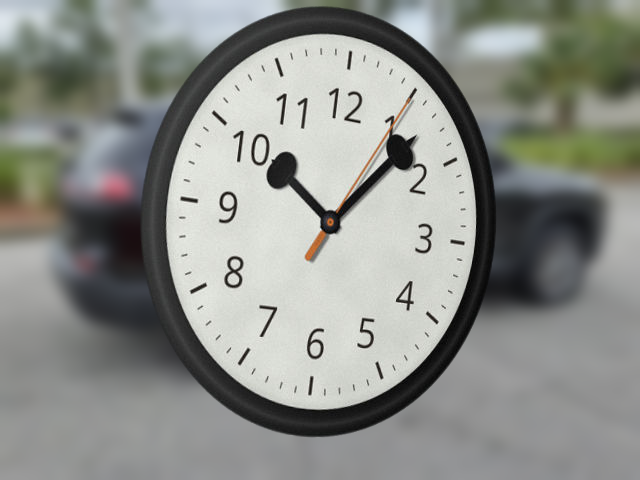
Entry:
h=10 m=7 s=5
